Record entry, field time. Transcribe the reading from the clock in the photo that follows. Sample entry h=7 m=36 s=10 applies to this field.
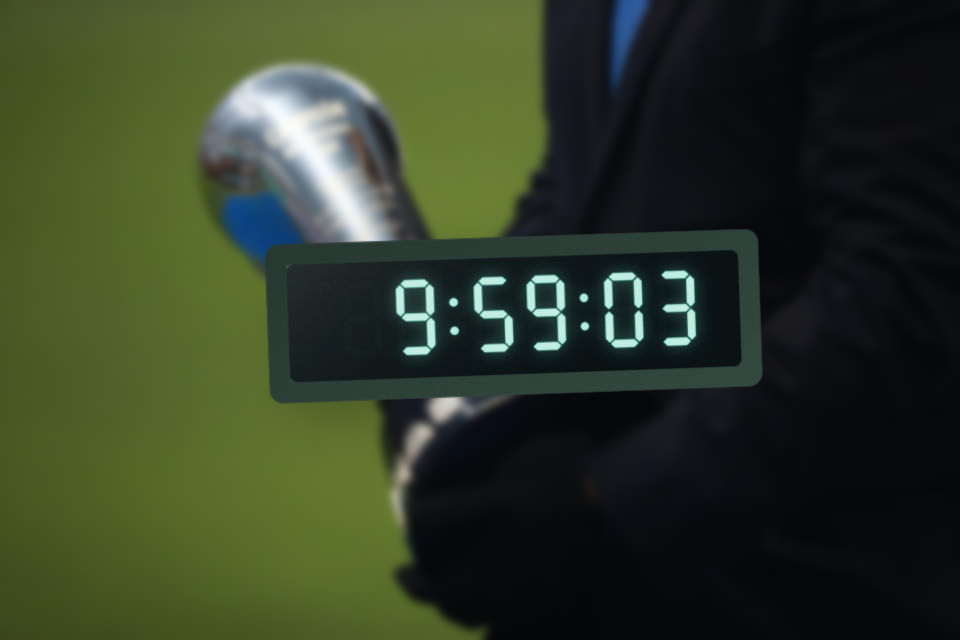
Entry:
h=9 m=59 s=3
